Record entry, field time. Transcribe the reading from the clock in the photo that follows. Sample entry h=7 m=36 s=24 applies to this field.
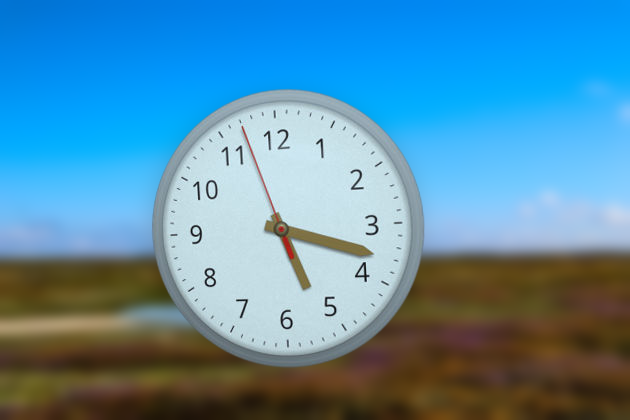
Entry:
h=5 m=17 s=57
